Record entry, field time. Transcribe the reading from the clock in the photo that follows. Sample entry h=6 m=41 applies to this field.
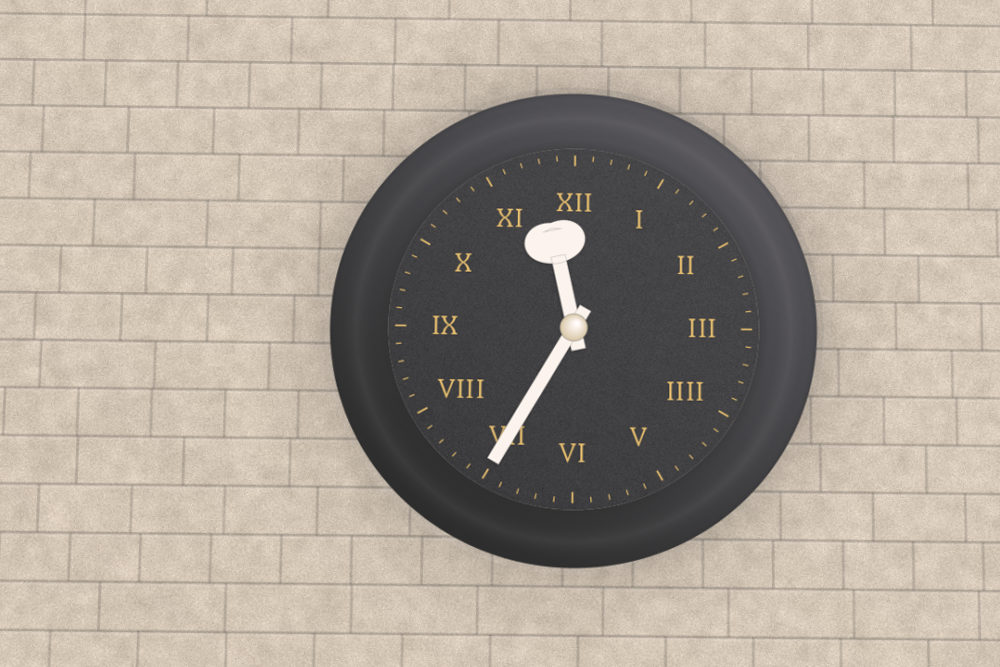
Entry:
h=11 m=35
